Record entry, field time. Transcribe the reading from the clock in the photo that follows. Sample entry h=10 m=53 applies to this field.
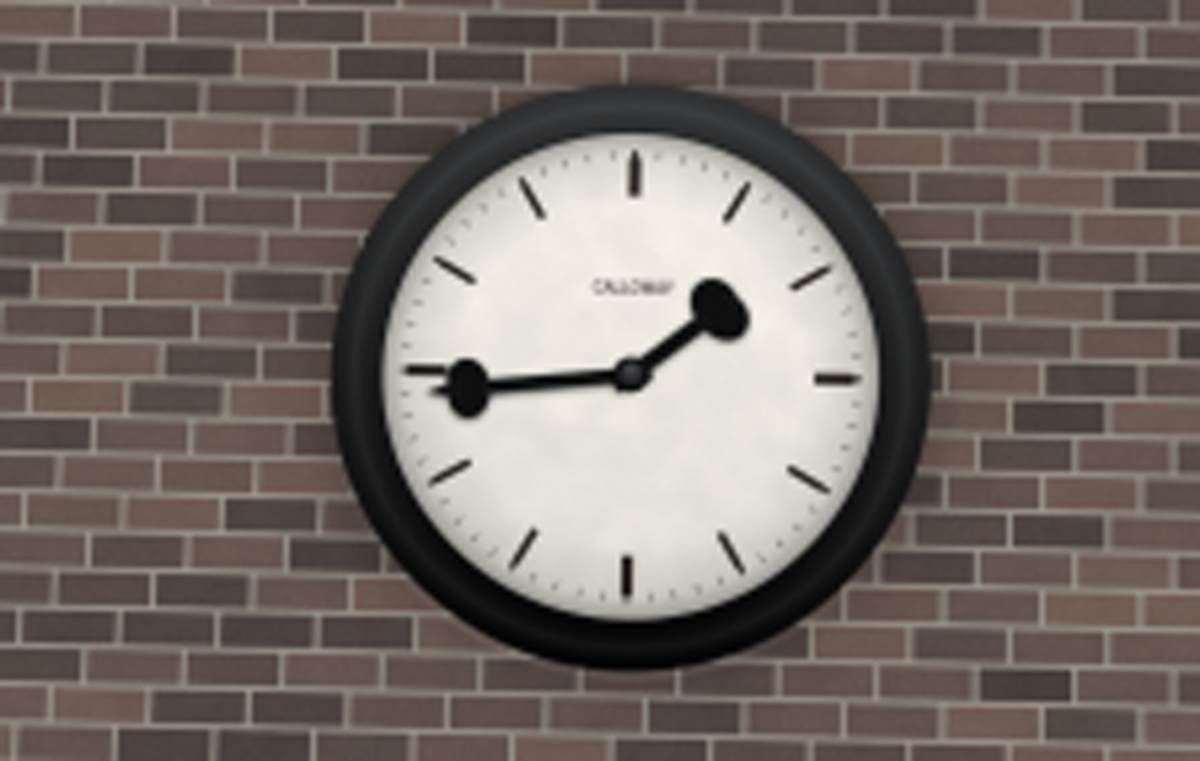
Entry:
h=1 m=44
